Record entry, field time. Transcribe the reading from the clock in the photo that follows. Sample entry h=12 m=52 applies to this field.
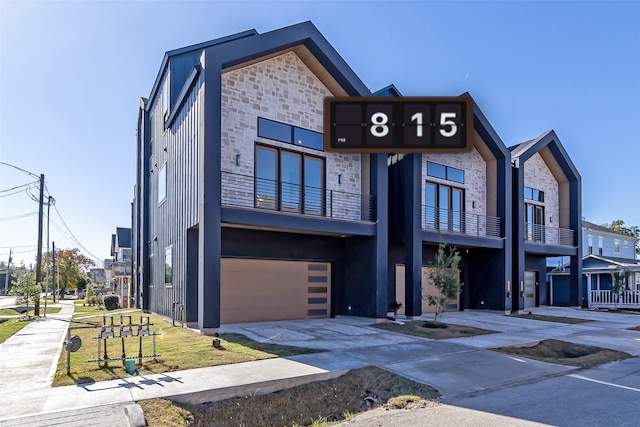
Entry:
h=8 m=15
